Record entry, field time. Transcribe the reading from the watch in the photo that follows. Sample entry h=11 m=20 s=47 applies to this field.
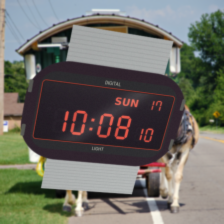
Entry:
h=10 m=8 s=10
